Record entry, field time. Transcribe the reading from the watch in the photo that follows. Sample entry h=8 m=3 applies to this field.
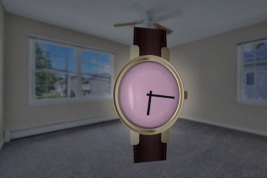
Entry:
h=6 m=16
